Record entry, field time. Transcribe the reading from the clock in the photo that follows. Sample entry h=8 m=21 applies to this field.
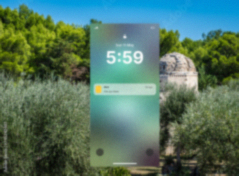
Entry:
h=5 m=59
